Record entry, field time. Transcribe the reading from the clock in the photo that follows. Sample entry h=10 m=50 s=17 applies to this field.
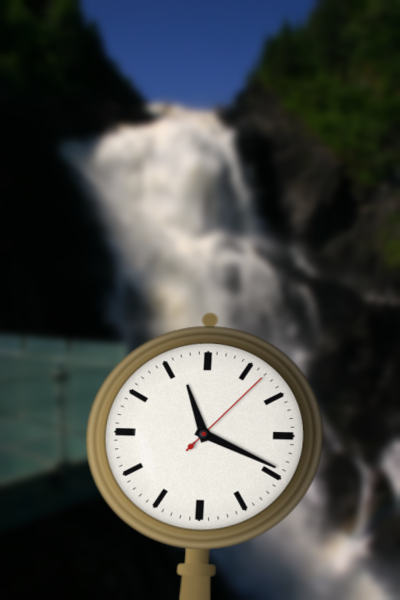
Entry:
h=11 m=19 s=7
